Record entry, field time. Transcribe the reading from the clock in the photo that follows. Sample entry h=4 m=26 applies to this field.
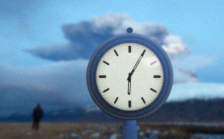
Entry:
h=6 m=5
